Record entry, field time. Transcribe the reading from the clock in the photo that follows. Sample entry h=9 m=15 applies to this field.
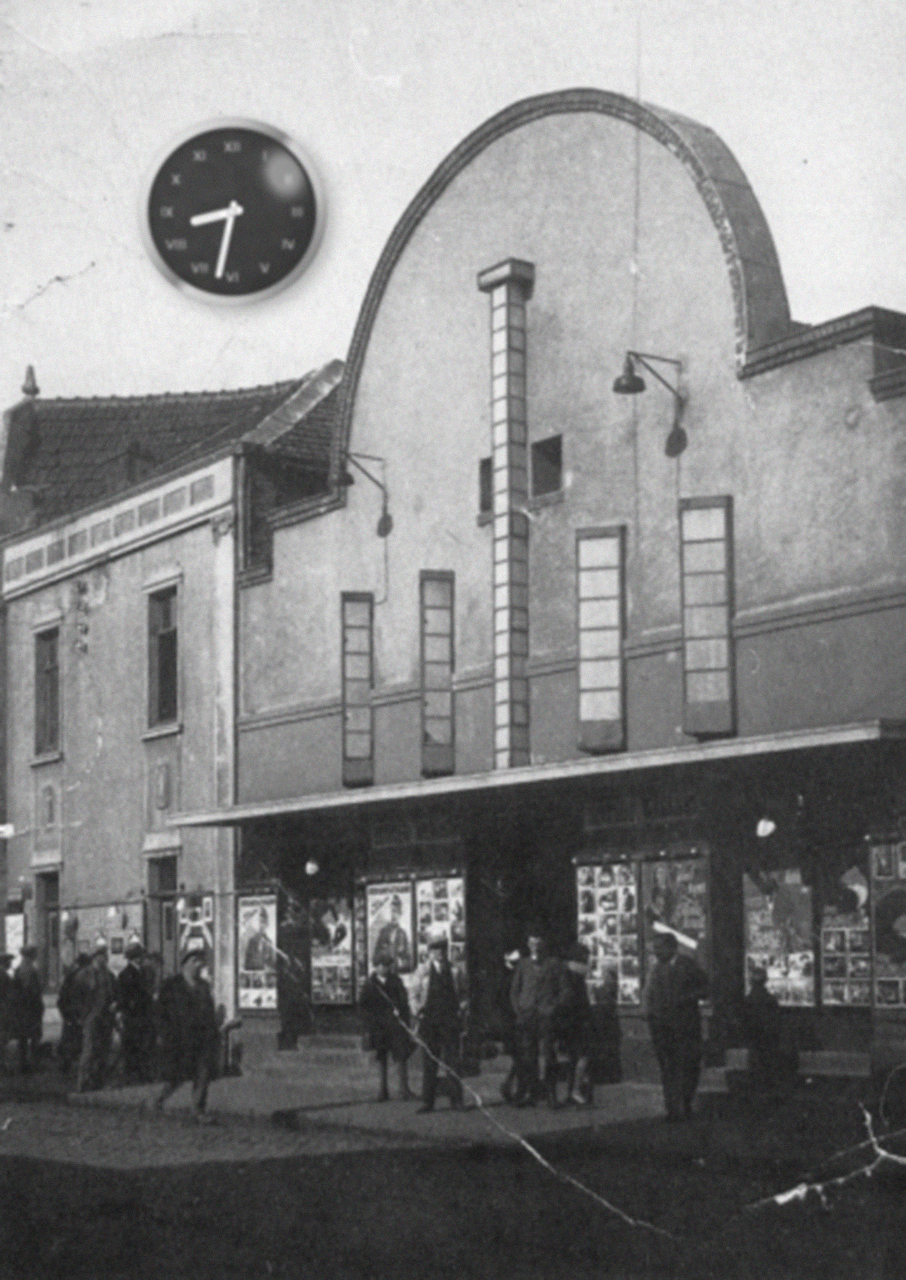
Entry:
h=8 m=32
